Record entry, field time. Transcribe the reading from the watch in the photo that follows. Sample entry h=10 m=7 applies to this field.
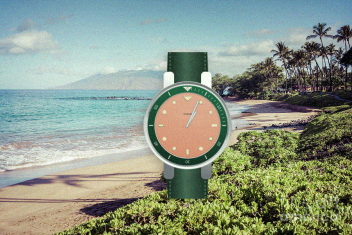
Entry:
h=1 m=4
